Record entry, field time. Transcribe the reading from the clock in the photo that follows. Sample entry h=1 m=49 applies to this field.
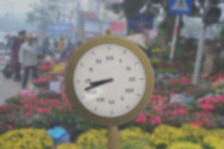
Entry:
h=8 m=42
